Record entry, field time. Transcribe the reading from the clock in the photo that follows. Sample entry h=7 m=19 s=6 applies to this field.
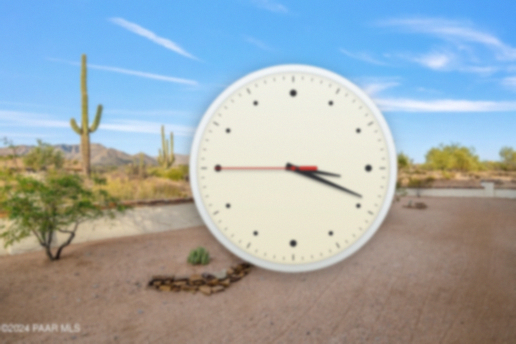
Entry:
h=3 m=18 s=45
